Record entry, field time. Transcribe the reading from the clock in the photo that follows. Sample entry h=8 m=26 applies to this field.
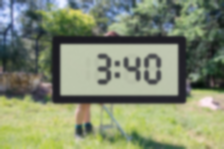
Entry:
h=3 m=40
